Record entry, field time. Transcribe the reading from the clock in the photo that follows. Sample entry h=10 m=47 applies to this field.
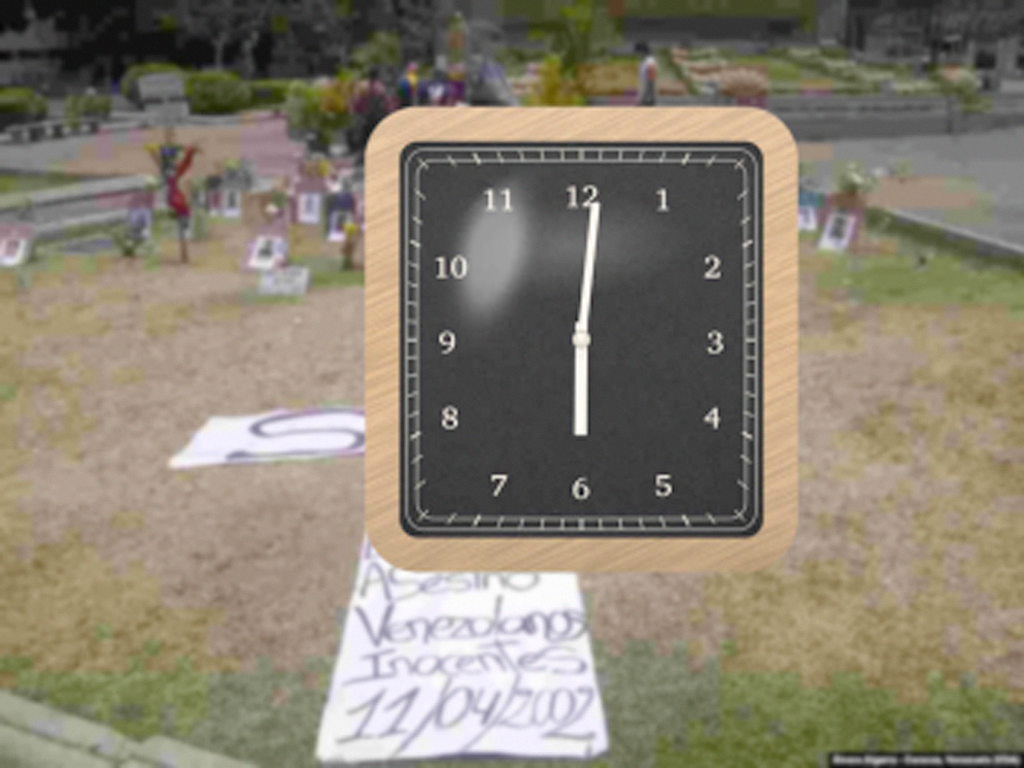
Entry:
h=6 m=1
